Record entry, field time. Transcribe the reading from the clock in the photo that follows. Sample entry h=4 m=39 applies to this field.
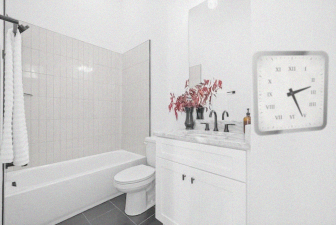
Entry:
h=2 m=26
